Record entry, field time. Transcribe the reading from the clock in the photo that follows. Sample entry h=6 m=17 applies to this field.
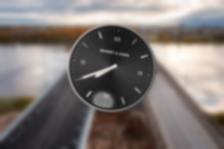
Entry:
h=7 m=40
